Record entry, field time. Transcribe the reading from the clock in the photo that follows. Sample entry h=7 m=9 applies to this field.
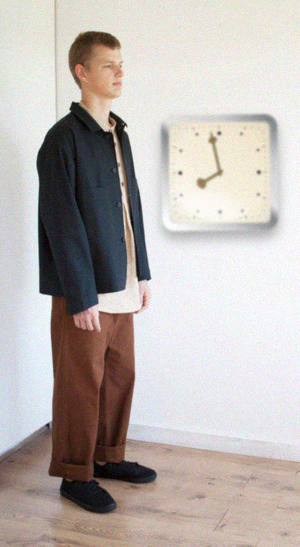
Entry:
h=7 m=58
